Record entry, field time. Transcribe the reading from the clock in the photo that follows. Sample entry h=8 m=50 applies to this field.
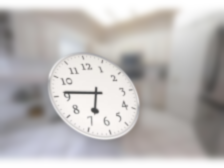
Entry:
h=6 m=46
